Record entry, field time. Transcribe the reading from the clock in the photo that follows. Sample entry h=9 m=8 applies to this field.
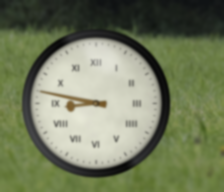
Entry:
h=8 m=47
